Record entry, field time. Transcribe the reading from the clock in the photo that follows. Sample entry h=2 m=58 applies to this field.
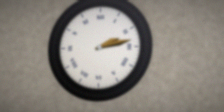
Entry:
h=2 m=13
